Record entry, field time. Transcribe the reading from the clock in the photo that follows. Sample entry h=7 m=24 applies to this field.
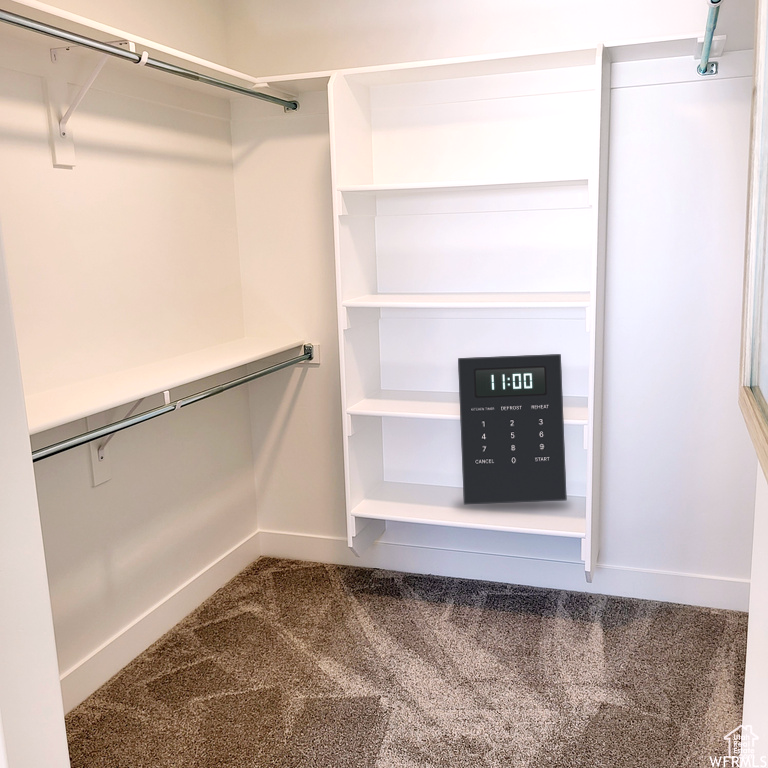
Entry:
h=11 m=0
